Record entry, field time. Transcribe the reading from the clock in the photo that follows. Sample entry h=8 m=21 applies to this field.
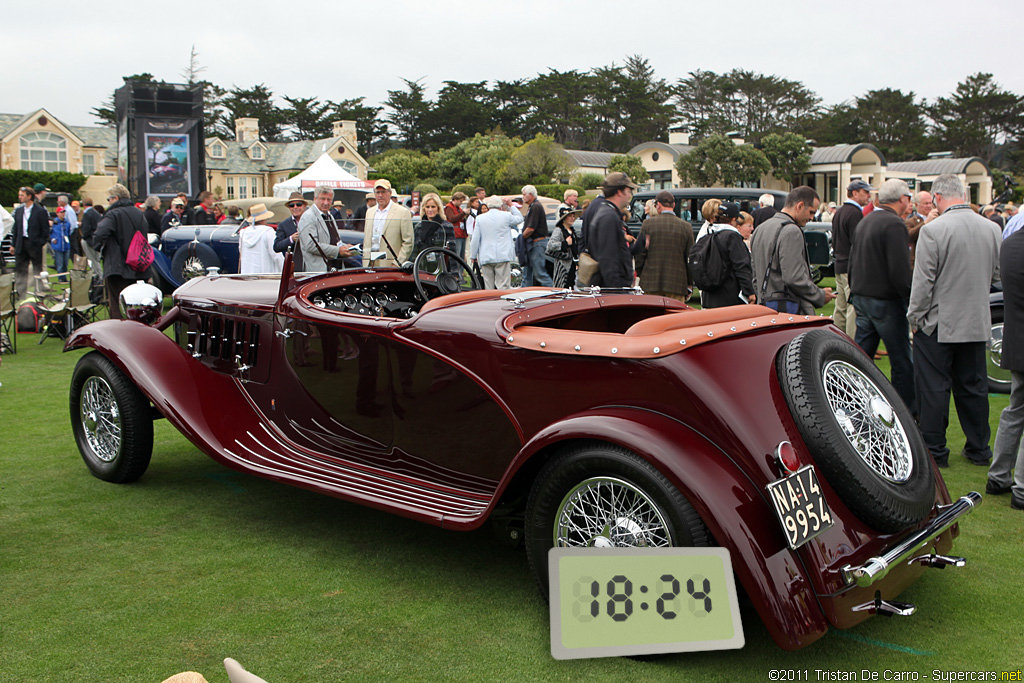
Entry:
h=18 m=24
